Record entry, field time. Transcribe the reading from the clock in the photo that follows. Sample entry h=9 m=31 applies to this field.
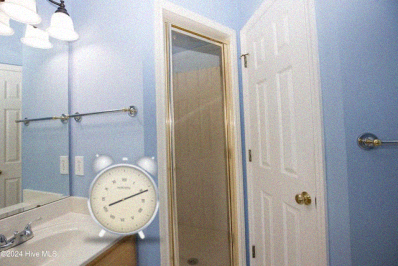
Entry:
h=8 m=11
